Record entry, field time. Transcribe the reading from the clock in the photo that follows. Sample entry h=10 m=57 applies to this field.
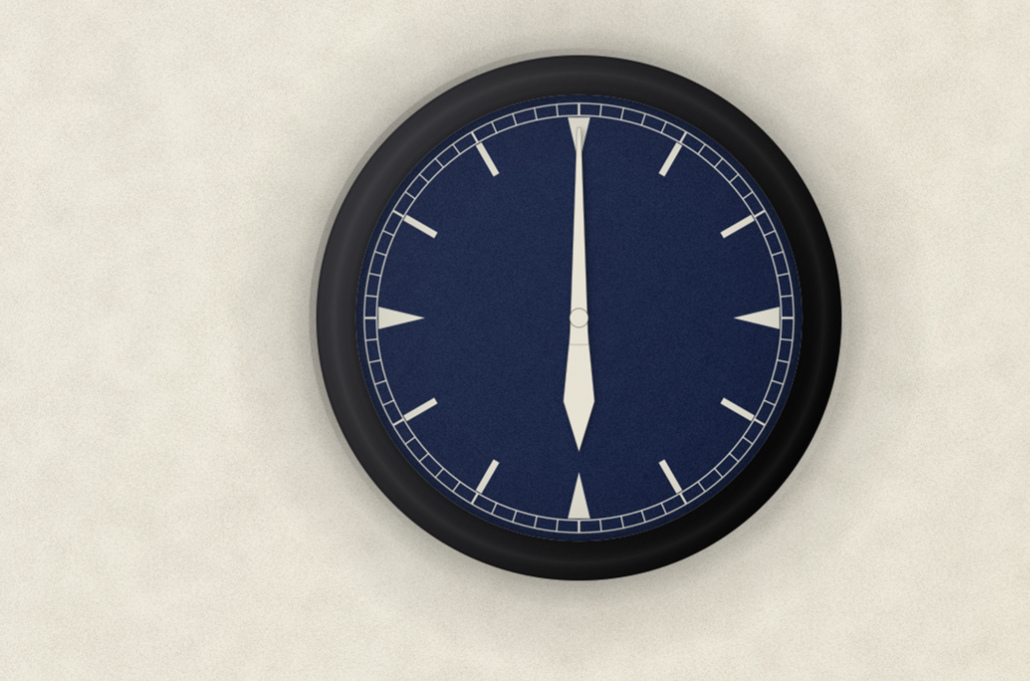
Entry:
h=6 m=0
